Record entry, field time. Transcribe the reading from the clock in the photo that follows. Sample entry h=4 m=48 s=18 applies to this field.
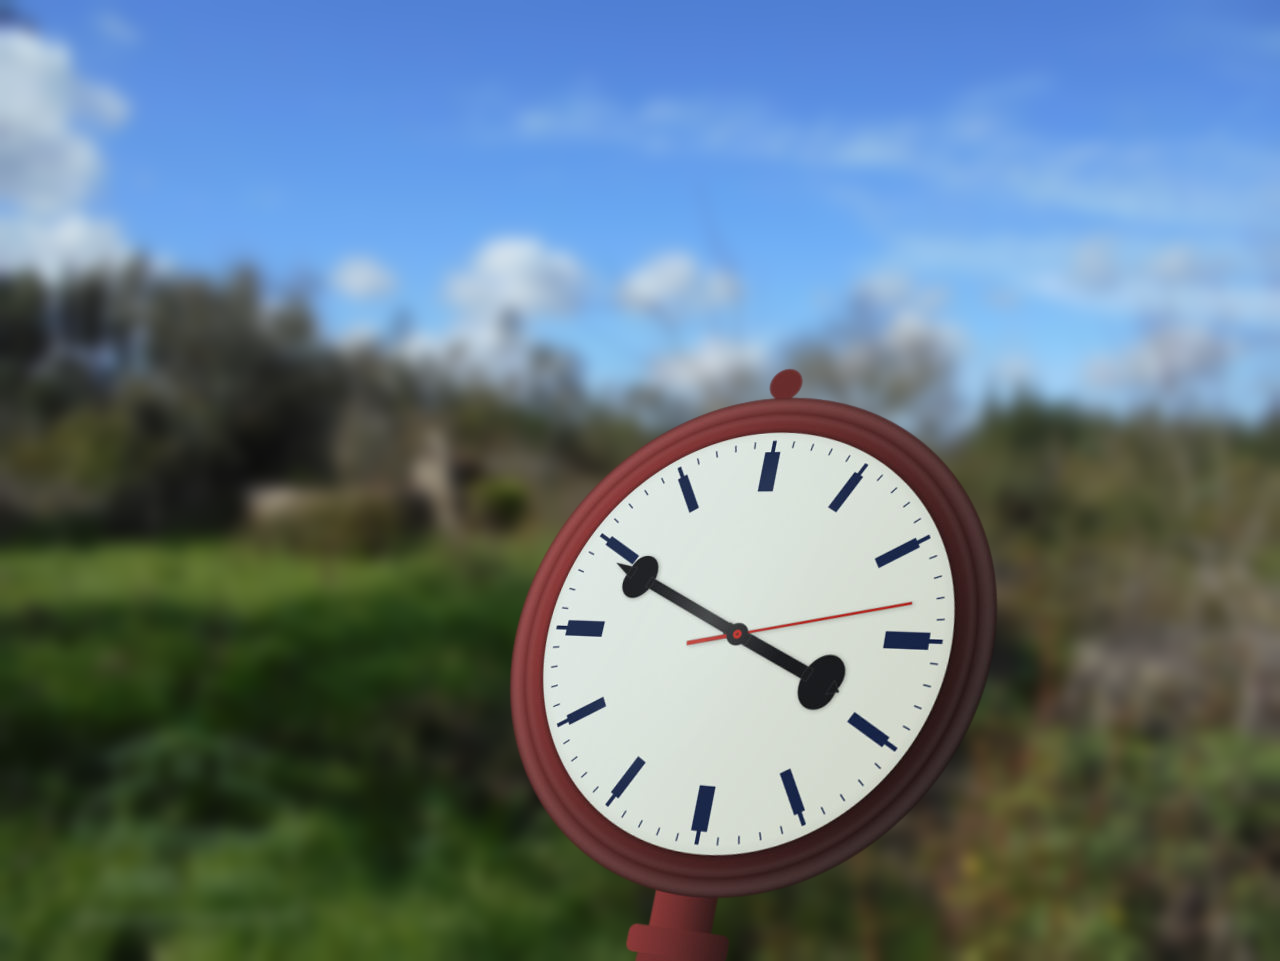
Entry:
h=3 m=49 s=13
